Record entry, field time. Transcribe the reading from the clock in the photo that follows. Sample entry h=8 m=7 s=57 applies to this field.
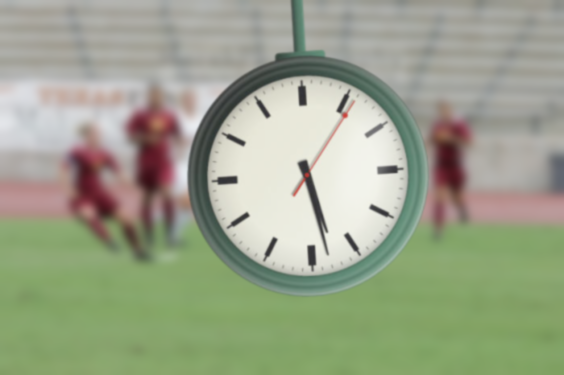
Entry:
h=5 m=28 s=6
